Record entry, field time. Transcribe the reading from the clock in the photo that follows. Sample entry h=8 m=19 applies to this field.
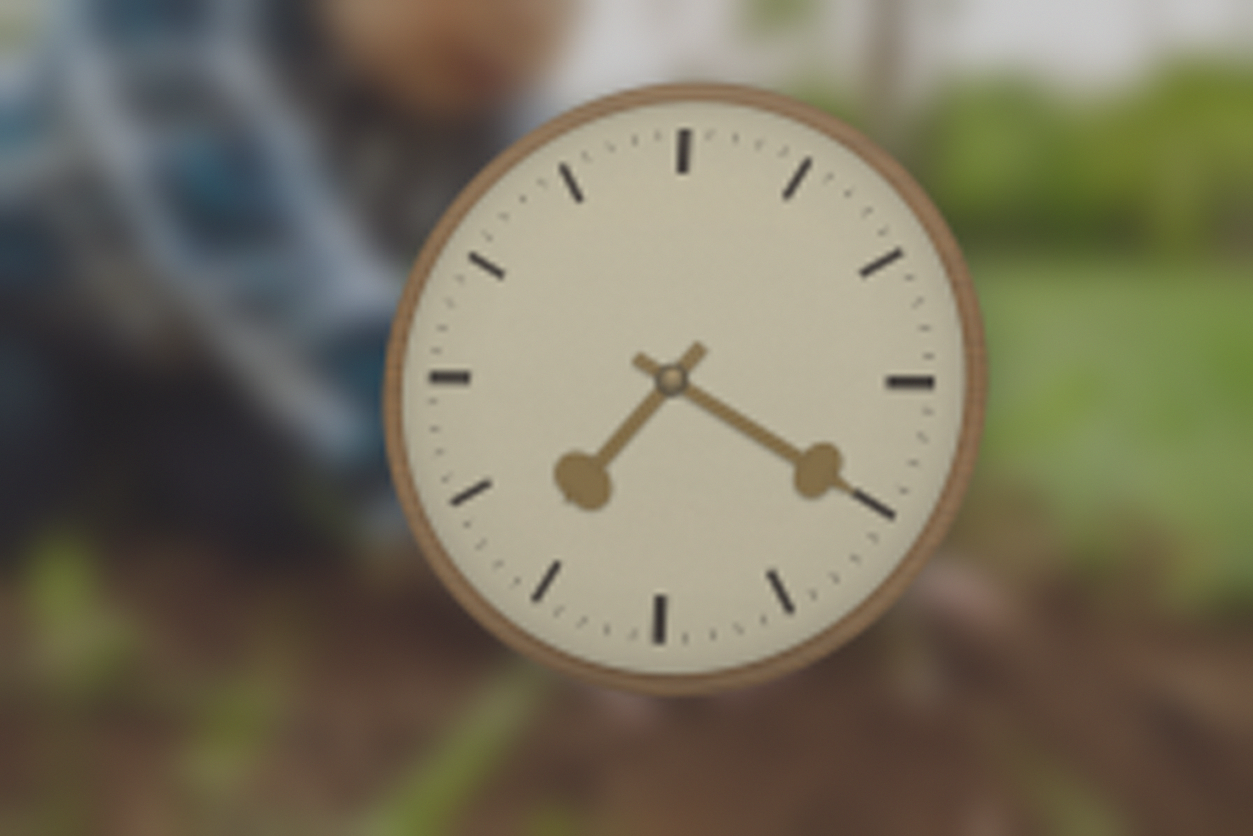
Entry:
h=7 m=20
